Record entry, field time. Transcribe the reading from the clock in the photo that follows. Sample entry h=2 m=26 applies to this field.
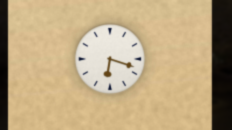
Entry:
h=6 m=18
